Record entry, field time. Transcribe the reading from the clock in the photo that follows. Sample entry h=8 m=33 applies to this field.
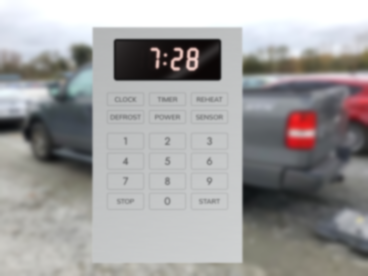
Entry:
h=7 m=28
